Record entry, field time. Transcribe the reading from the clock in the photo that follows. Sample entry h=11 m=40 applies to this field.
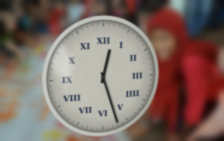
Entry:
h=12 m=27
